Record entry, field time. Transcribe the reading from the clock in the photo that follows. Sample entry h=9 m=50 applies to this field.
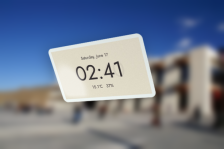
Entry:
h=2 m=41
